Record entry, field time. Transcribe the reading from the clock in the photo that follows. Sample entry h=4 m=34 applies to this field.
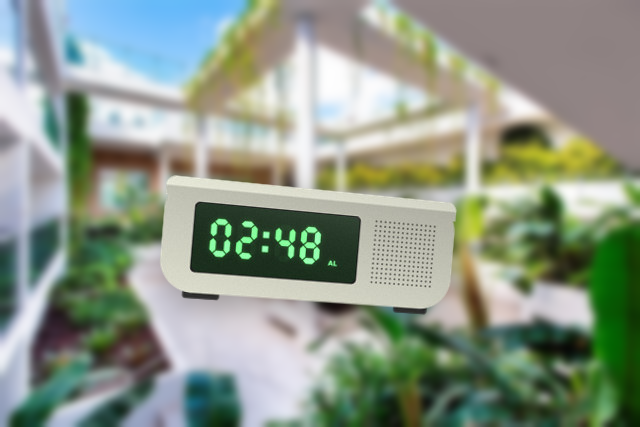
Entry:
h=2 m=48
